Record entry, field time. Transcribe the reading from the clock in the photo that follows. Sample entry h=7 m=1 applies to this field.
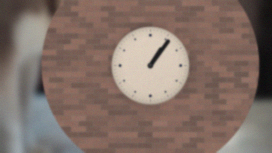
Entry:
h=1 m=6
